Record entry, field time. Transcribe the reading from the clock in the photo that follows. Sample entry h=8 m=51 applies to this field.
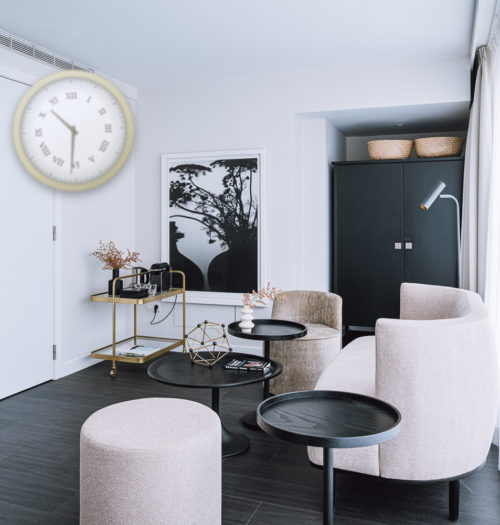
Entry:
h=10 m=31
